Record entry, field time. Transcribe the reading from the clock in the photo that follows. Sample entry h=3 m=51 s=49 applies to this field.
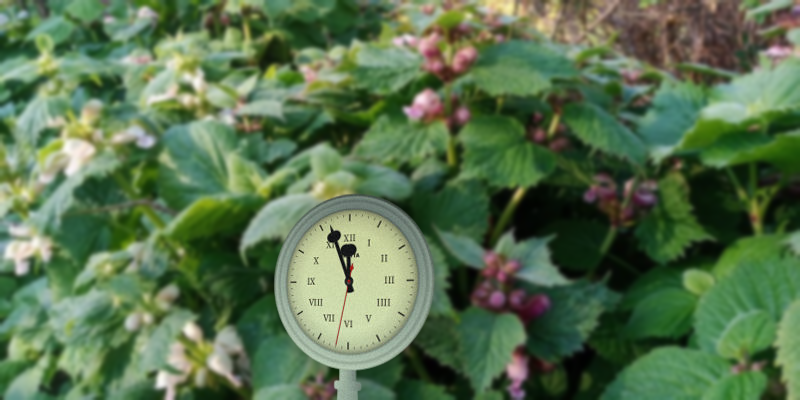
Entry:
h=11 m=56 s=32
